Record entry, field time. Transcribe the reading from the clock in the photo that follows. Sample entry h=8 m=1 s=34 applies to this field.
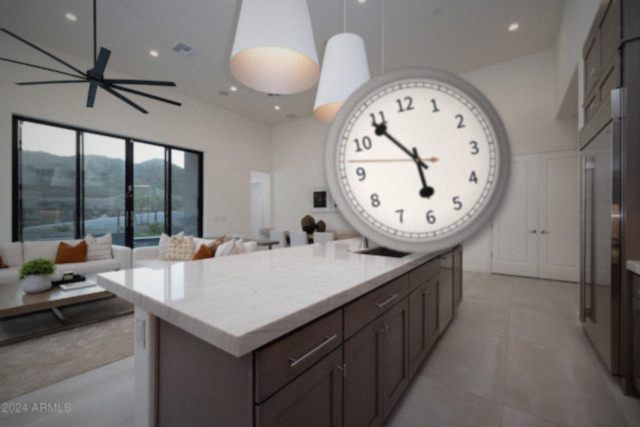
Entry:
h=5 m=53 s=47
